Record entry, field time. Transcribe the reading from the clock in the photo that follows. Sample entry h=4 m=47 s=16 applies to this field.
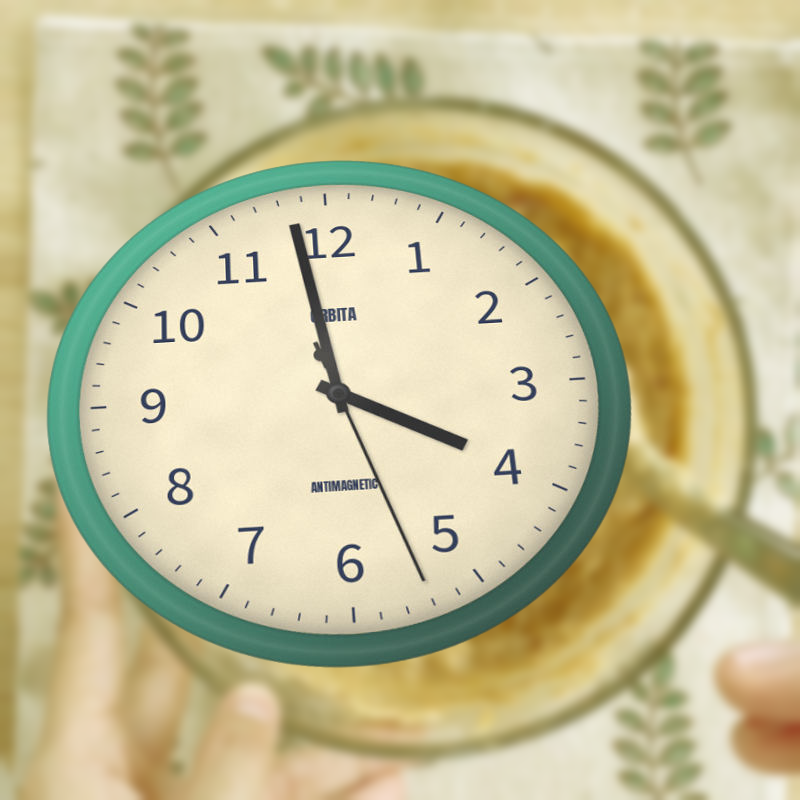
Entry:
h=3 m=58 s=27
